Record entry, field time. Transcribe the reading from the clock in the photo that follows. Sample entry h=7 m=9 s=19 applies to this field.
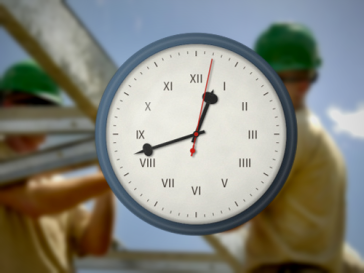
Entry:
h=12 m=42 s=2
